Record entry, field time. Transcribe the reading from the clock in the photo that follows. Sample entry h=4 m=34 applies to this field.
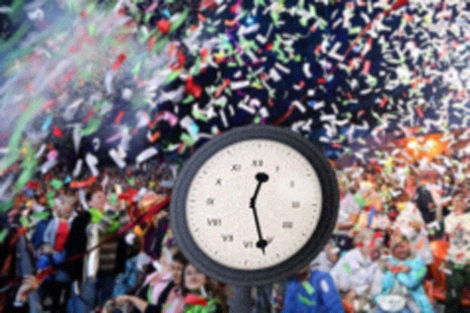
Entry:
h=12 m=27
